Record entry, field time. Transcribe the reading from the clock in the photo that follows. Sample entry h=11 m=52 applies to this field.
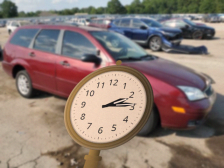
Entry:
h=2 m=14
